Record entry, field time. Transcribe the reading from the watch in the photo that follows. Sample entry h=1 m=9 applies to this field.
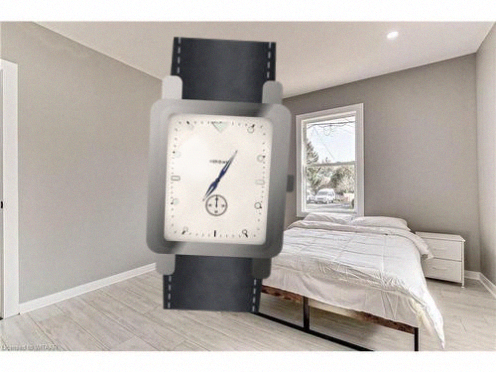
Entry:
h=7 m=5
